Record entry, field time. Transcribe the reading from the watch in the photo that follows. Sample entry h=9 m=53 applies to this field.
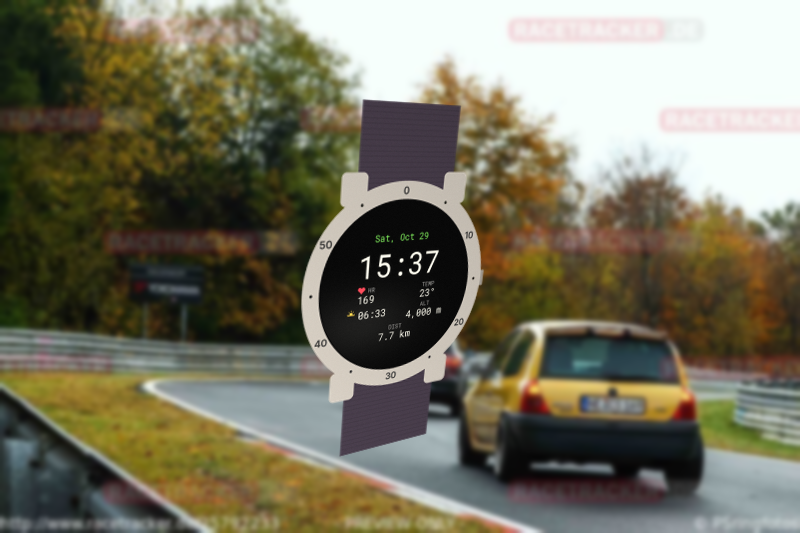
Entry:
h=15 m=37
